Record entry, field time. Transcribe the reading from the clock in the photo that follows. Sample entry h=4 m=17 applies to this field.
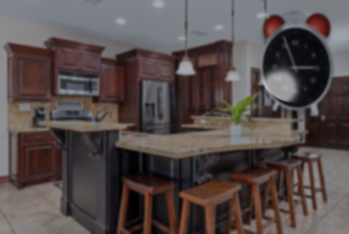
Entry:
h=2 m=56
